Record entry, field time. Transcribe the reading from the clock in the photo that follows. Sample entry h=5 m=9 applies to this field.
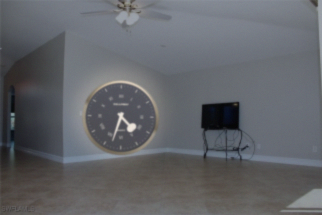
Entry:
h=4 m=33
